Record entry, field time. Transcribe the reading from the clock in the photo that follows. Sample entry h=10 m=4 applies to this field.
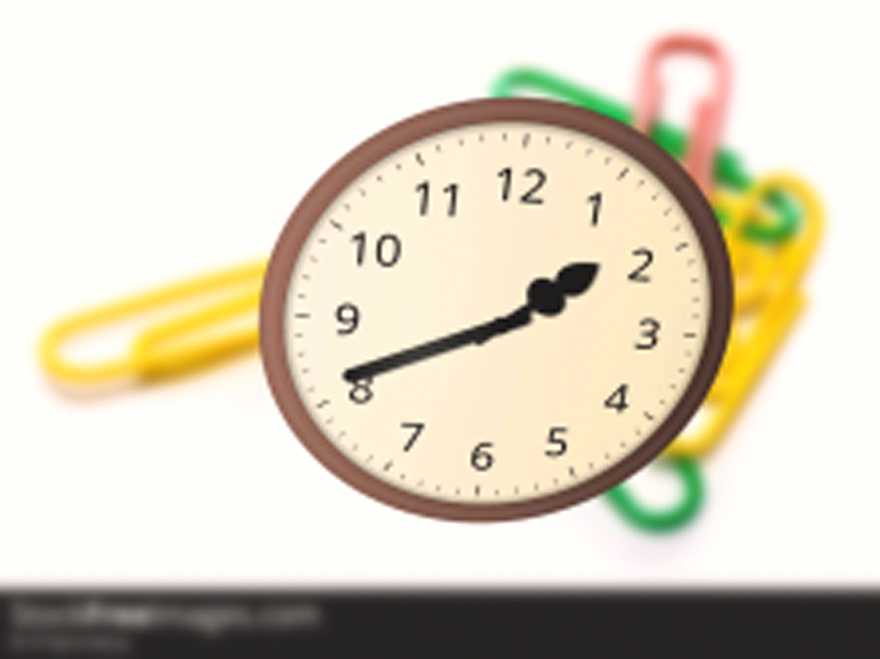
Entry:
h=1 m=41
